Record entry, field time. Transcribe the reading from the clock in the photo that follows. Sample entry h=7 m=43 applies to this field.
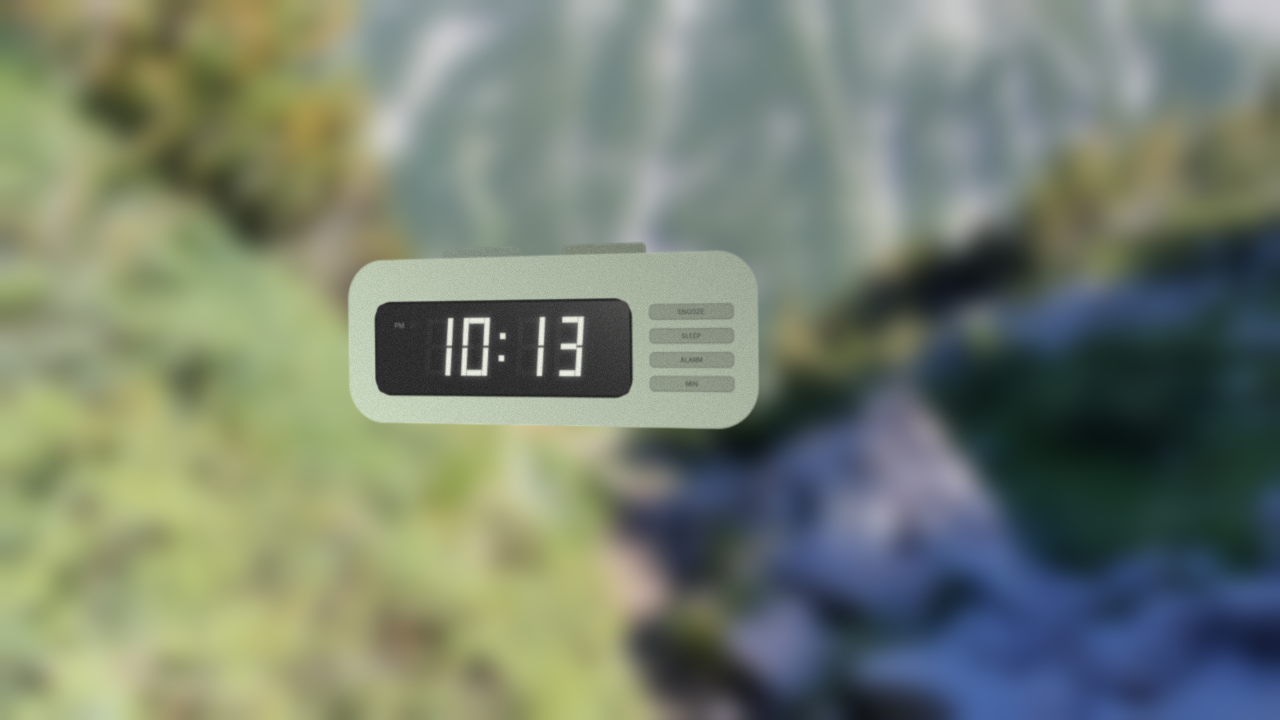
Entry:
h=10 m=13
